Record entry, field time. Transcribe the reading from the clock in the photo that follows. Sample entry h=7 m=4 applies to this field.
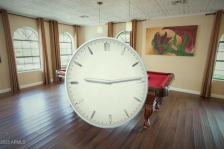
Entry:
h=9 m=14
